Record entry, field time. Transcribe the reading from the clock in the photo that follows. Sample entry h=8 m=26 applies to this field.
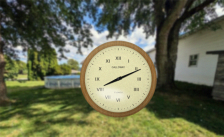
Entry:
h=8 m=11
